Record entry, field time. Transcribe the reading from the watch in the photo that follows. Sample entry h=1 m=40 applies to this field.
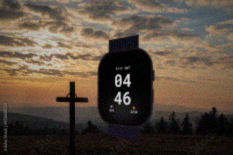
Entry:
h=4 m=46
